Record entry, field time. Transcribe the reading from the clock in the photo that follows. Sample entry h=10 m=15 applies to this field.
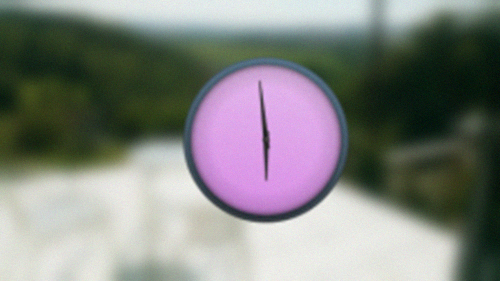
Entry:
h=5 m=59
